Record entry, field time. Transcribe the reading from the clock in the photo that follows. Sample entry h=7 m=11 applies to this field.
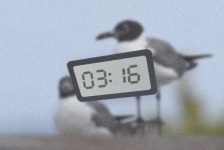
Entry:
h=3 m=16
